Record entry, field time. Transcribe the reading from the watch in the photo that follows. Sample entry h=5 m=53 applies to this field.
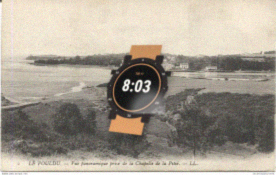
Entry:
h=8 m=3
